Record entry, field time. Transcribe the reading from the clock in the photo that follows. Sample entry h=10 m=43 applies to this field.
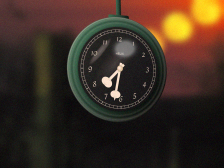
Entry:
h=7 m=32
